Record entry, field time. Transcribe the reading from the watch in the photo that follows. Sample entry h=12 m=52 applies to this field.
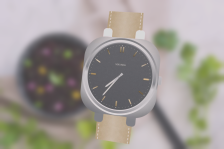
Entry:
h=7 m=36
